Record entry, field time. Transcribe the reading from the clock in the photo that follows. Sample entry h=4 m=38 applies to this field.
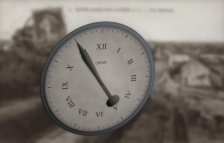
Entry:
h=4 m=55
